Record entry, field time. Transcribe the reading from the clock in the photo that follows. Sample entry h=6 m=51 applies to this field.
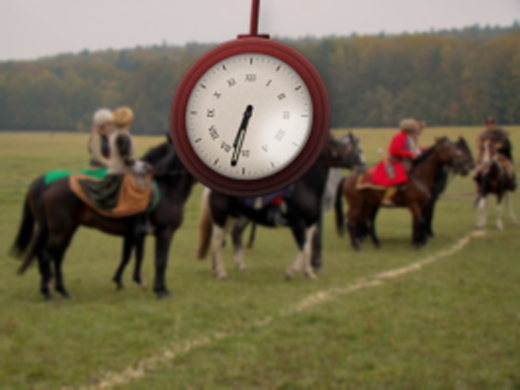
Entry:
h=6 m=32
